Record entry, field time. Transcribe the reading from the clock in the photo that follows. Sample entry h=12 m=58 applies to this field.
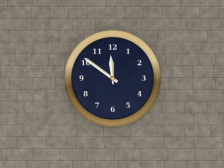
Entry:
h=11 m=51
